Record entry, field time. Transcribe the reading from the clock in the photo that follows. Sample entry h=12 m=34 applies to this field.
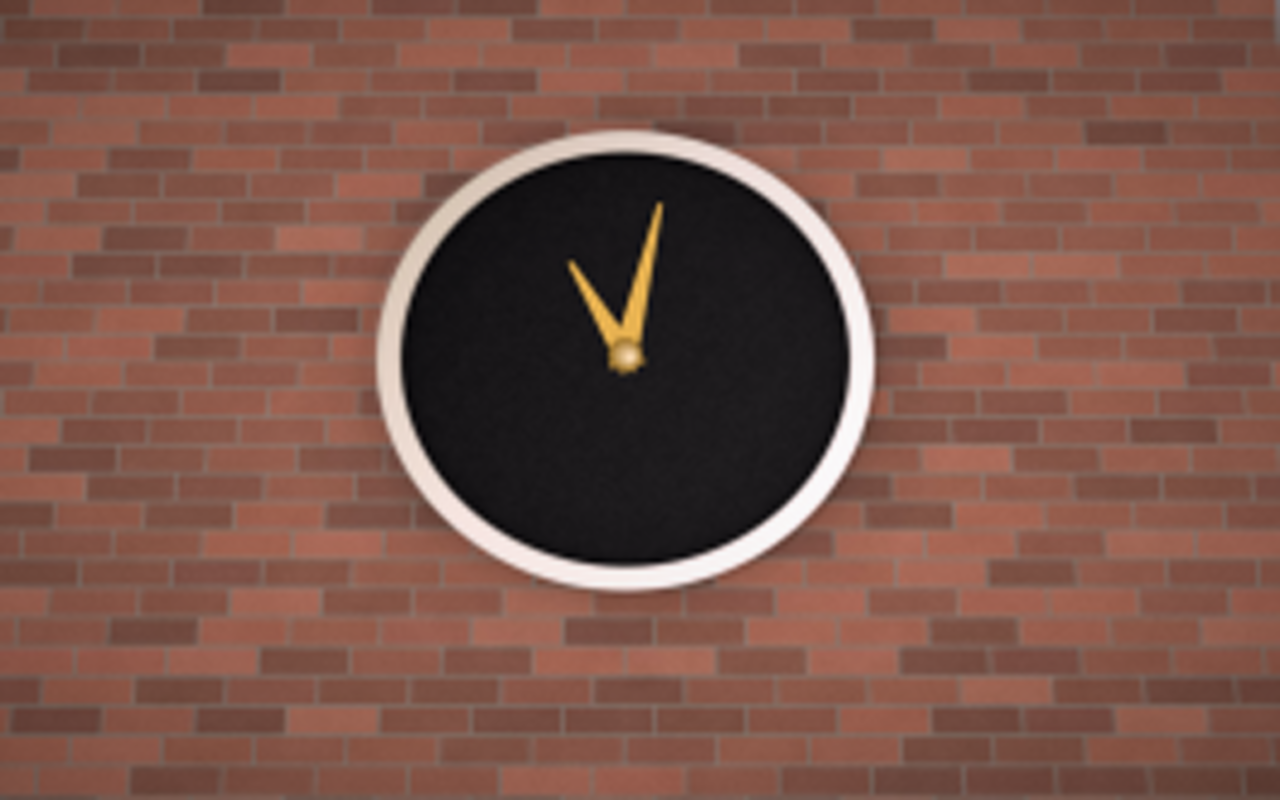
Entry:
h=11 m=2
